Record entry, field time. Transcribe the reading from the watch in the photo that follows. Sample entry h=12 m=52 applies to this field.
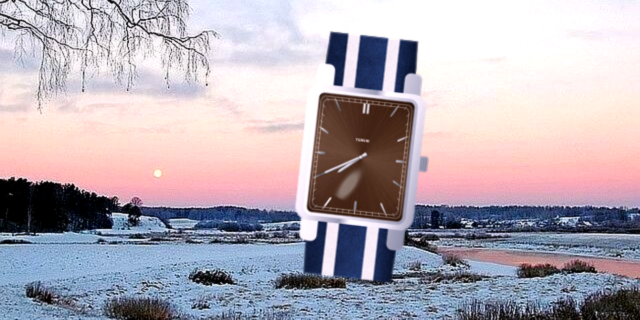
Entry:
h=7 m=40
